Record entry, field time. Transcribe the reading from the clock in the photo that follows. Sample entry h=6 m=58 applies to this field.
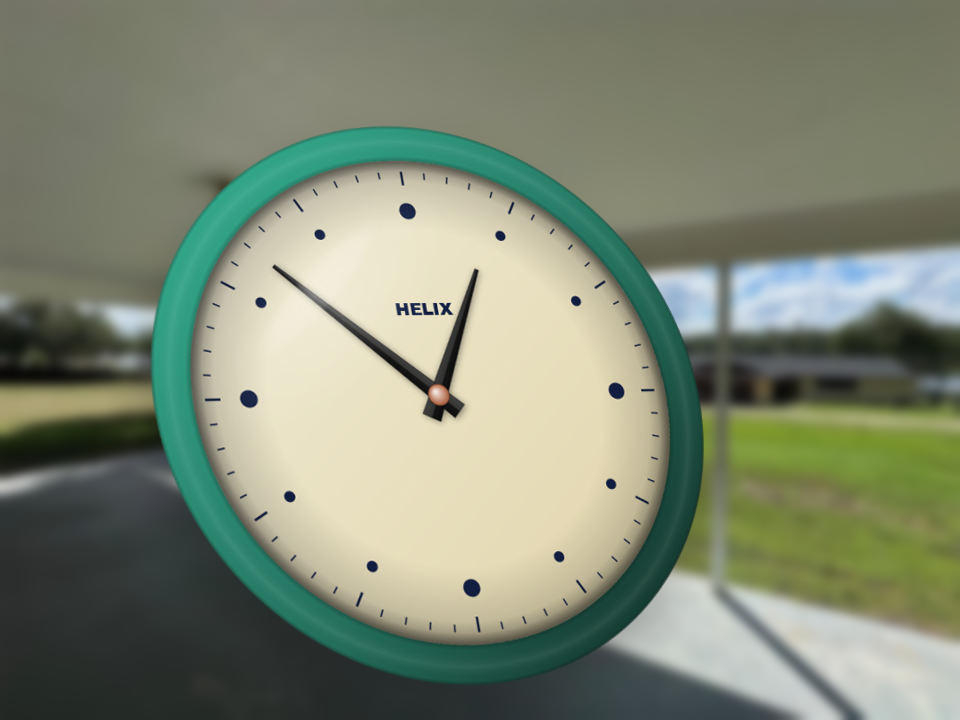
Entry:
h=12 m=52
